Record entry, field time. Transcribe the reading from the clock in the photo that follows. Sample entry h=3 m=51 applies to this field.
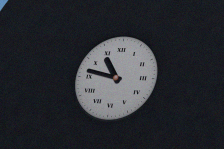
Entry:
h=10 m=47
